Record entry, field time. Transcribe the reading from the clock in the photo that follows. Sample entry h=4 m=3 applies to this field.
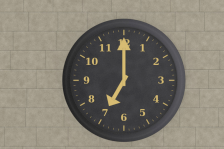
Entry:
h=7 m=0
